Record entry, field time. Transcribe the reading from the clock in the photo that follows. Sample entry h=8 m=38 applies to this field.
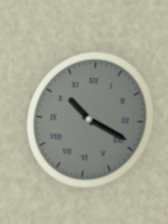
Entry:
h=10 m=19
